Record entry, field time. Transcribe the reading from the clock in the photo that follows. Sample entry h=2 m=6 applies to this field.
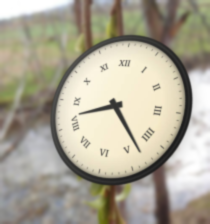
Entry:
h=8 m=23
